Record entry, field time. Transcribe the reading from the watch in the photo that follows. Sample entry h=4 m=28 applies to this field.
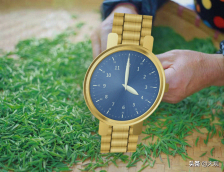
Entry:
h=4 m=0
